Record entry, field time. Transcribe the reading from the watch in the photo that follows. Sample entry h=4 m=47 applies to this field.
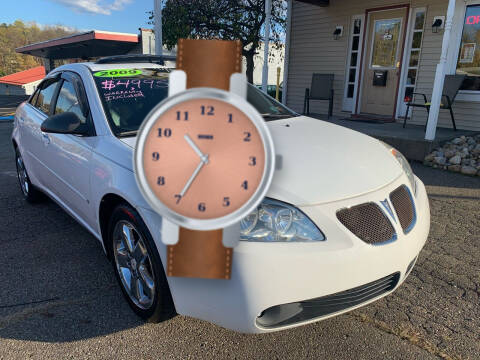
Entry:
h=10 m=35
